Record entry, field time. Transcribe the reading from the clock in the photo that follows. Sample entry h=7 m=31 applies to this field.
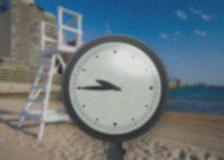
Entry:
h=9 m=45
